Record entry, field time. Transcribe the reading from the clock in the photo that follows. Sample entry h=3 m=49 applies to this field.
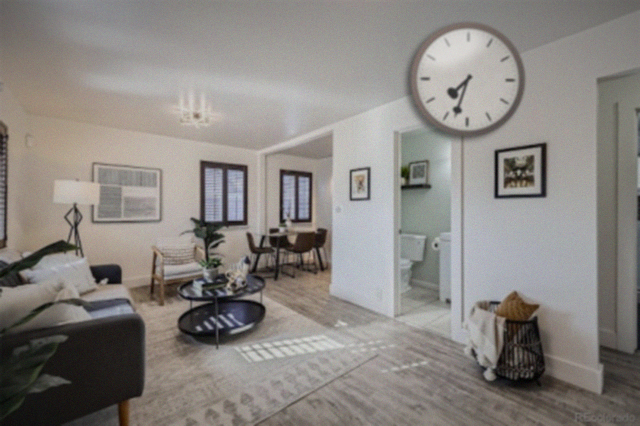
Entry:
h=7 m=33
